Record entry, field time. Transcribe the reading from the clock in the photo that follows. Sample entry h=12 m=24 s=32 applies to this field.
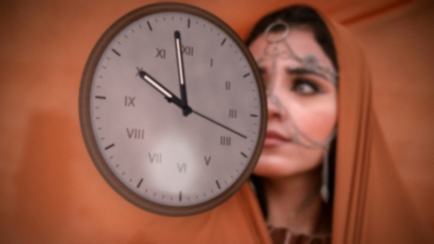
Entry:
h=9 m=58 s=18
